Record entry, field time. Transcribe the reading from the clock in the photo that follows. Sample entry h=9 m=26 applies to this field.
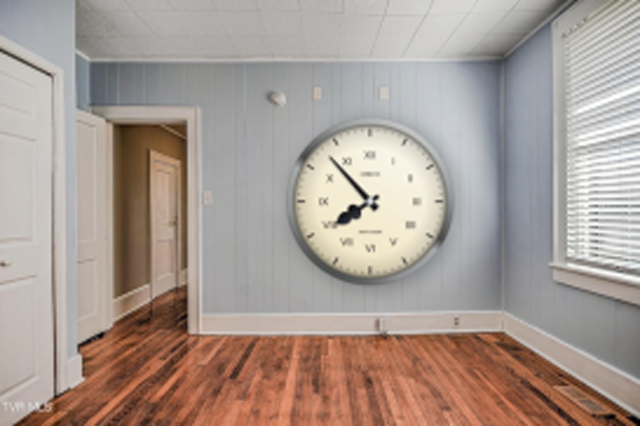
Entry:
h=7 m=53
